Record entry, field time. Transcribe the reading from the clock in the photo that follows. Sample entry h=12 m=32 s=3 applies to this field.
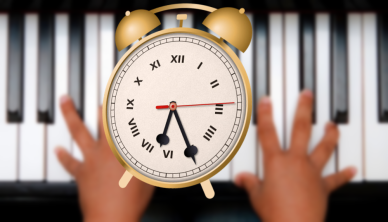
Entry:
h=6 m=25 s=14
